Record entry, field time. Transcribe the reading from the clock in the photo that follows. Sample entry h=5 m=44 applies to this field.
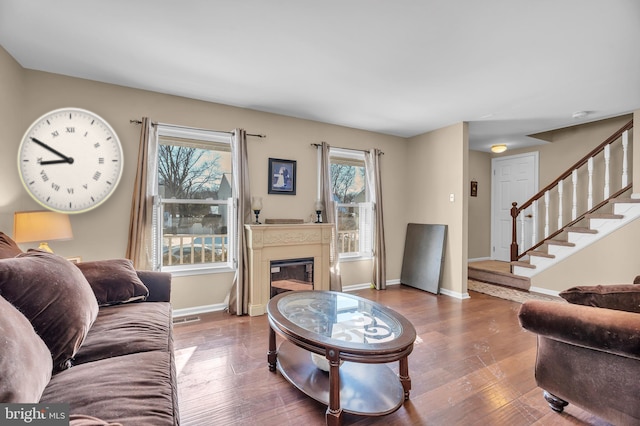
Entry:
h=8 m=50
